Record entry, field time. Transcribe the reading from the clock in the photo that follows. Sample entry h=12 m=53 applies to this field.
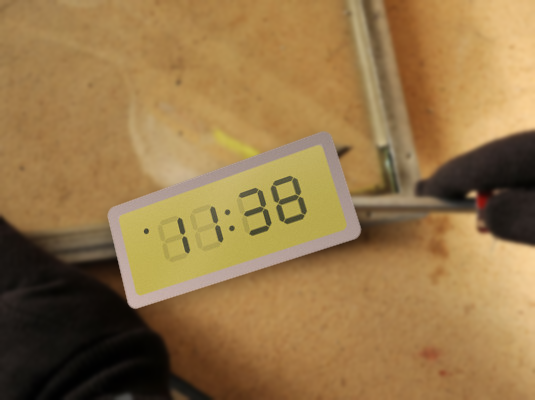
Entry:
h=11 m=38
